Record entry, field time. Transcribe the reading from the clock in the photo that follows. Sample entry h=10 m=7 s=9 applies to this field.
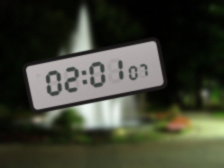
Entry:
h=2 m=1 s=7
